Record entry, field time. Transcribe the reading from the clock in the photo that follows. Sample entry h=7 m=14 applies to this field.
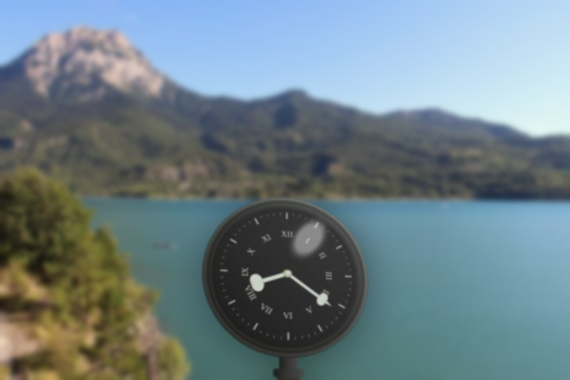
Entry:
h=8 m=21
